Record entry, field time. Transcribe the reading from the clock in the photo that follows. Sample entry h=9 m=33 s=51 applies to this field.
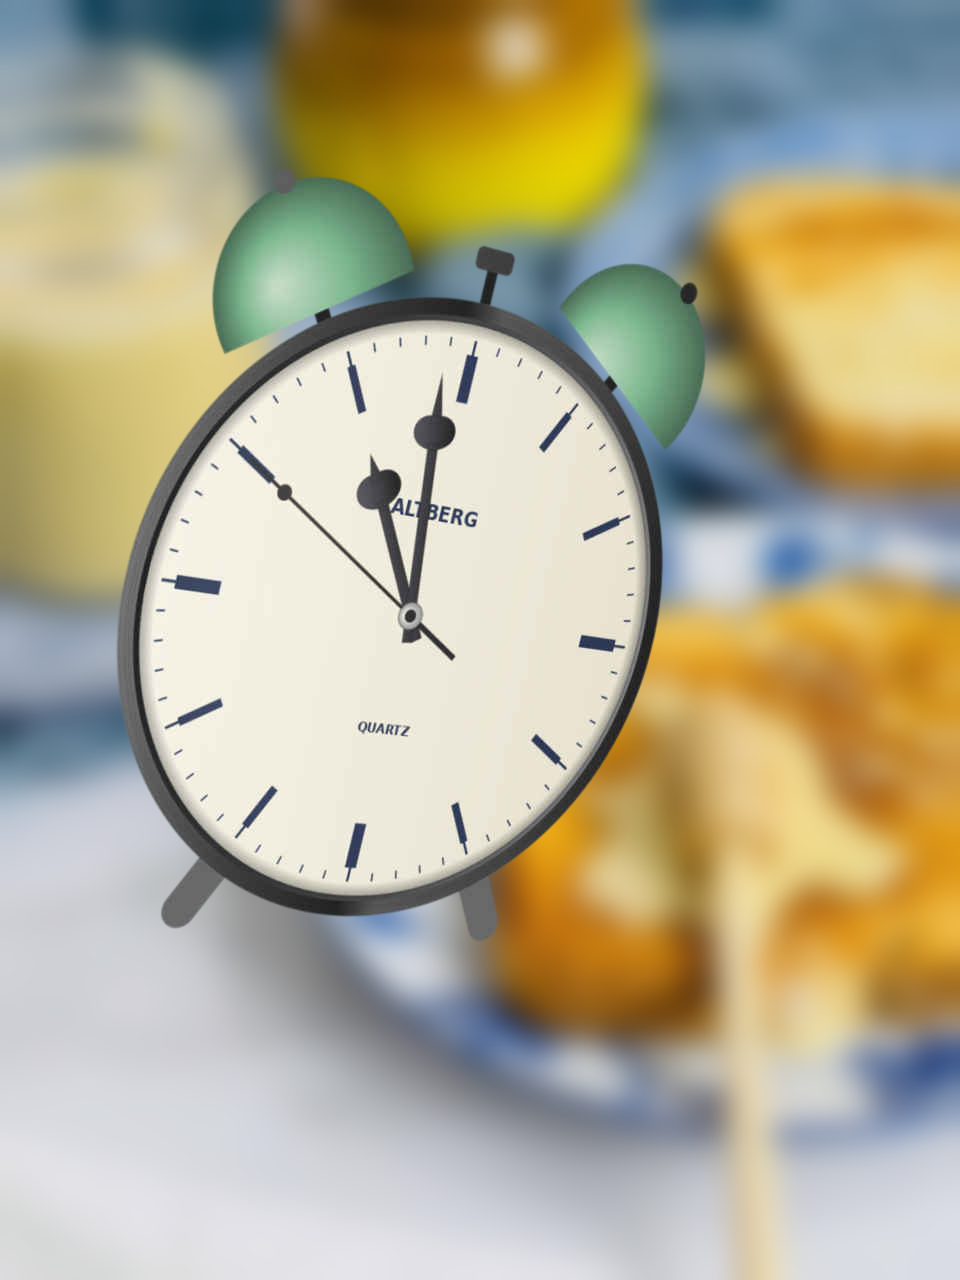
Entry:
h=10 m=58 s=50
